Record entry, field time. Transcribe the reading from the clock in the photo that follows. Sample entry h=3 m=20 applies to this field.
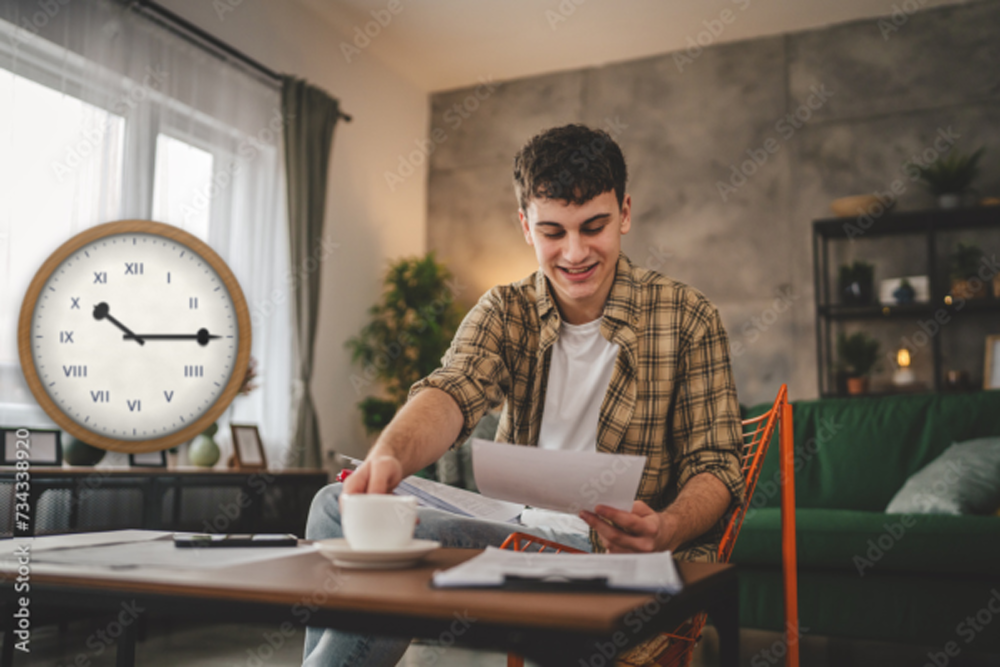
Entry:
h=10 m=15
